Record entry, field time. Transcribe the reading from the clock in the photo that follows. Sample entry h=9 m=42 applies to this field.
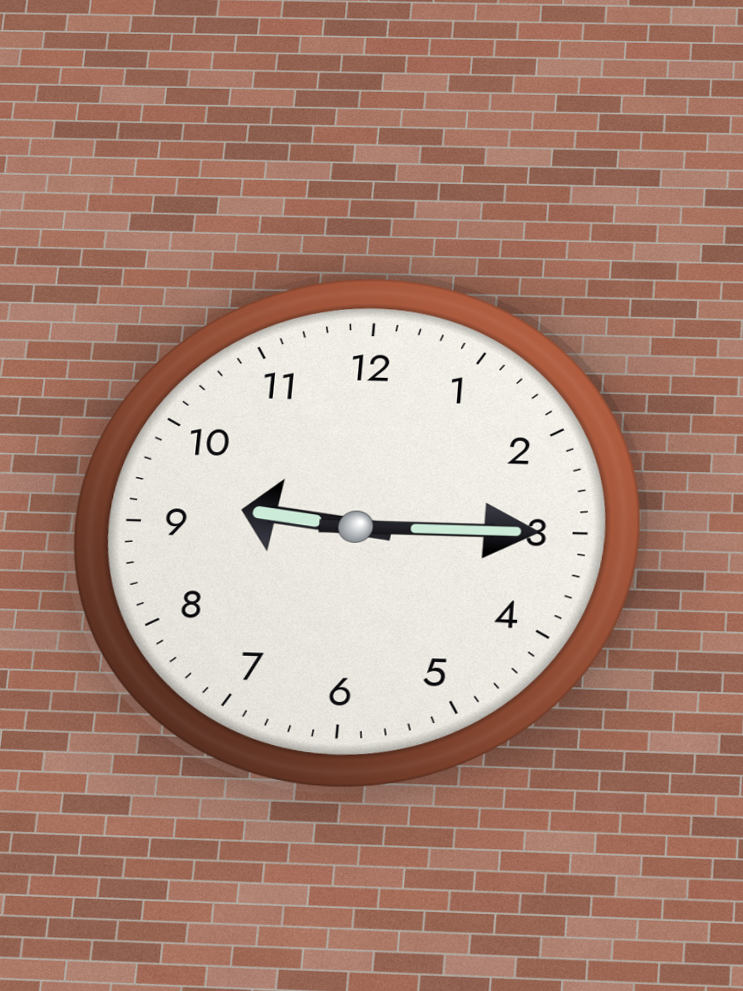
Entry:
h=9 m=15
